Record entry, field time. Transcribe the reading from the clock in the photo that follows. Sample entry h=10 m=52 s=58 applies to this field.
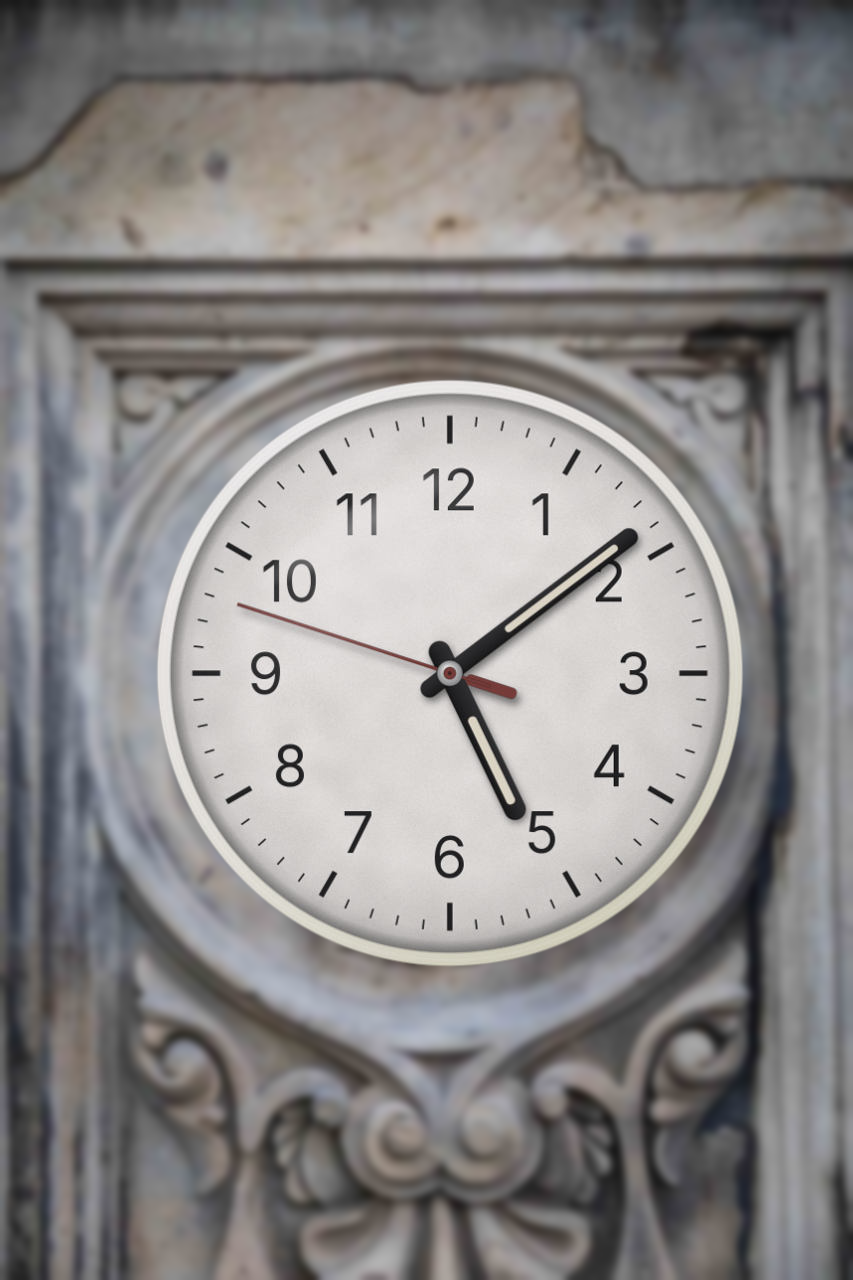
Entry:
h=5 m=8 s=48
